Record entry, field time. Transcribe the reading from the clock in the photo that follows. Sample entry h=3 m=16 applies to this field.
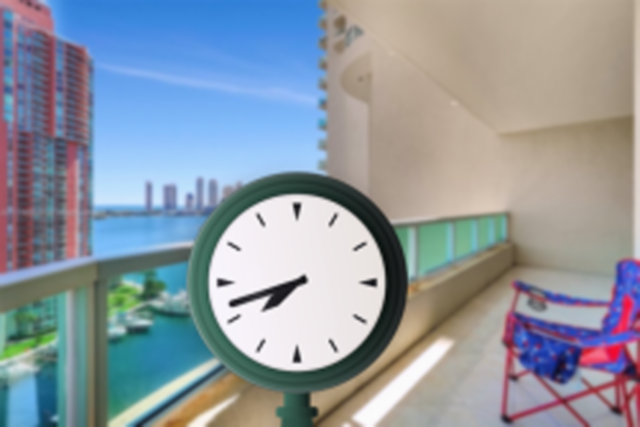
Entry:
h=7 m=42
